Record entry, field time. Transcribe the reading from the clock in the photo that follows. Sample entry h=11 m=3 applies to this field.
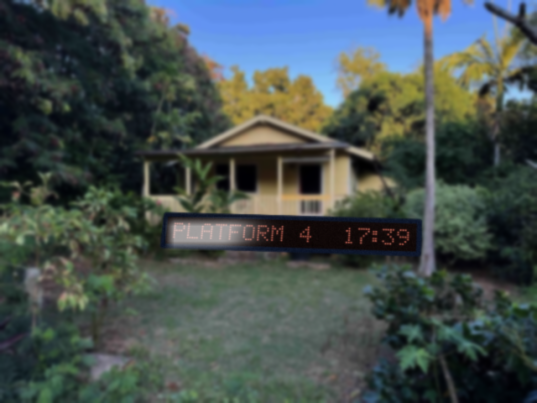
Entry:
h=17 m=39
